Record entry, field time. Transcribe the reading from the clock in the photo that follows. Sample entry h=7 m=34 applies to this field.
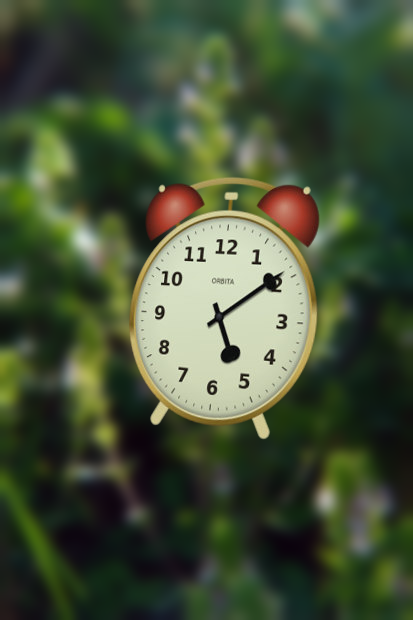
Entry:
h=5 m=9
